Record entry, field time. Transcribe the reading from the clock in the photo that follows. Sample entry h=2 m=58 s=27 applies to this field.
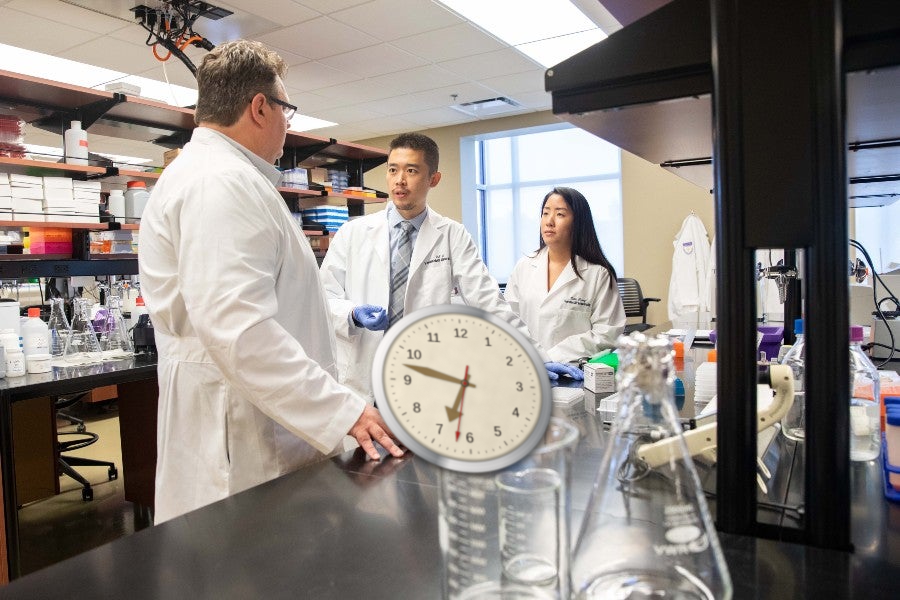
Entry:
h=6 m=47 s=32
